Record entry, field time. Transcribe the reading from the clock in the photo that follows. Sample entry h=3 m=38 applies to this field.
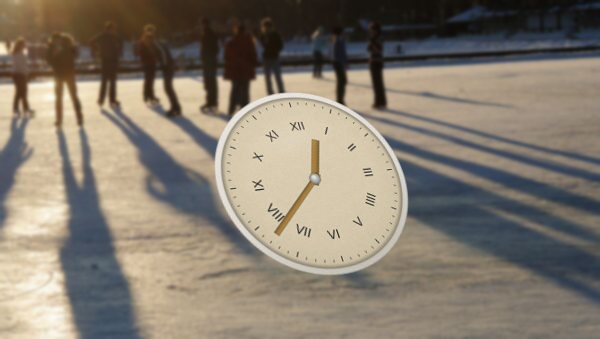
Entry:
h=12 m=38
